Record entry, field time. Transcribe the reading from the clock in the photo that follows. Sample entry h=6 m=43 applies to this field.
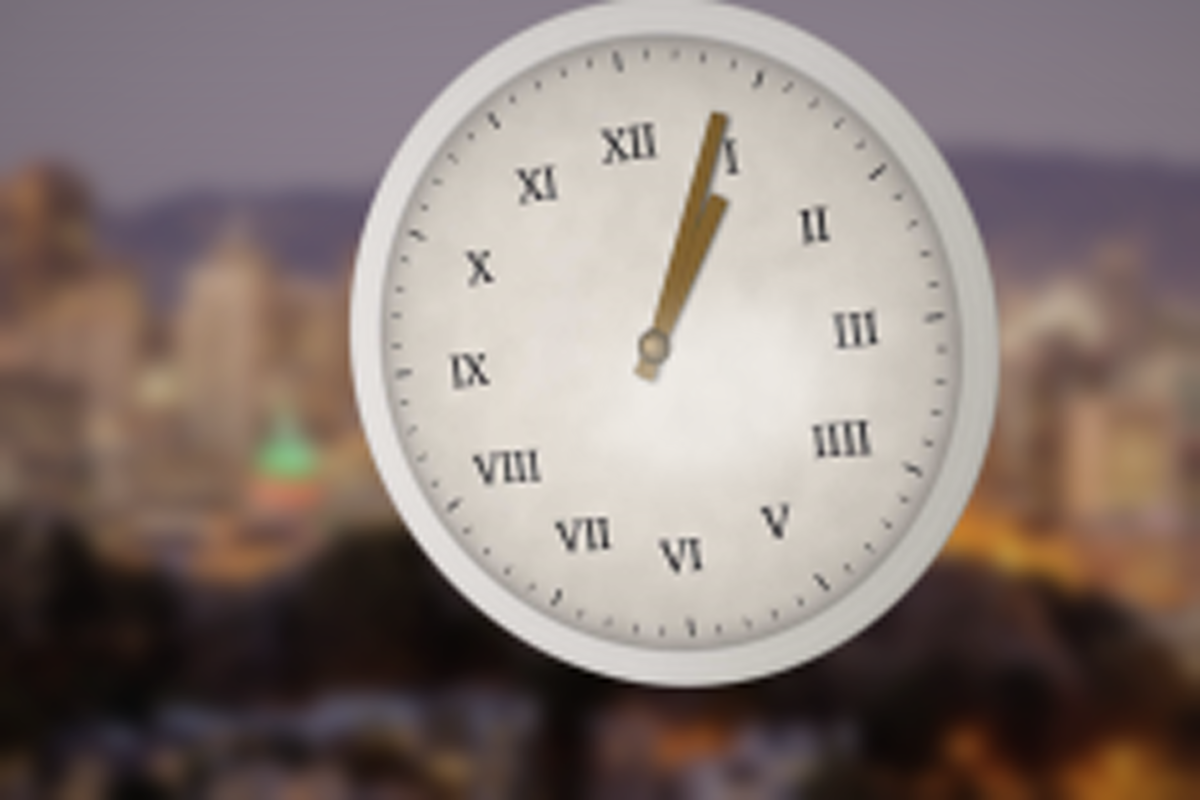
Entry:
h=1 m=4
